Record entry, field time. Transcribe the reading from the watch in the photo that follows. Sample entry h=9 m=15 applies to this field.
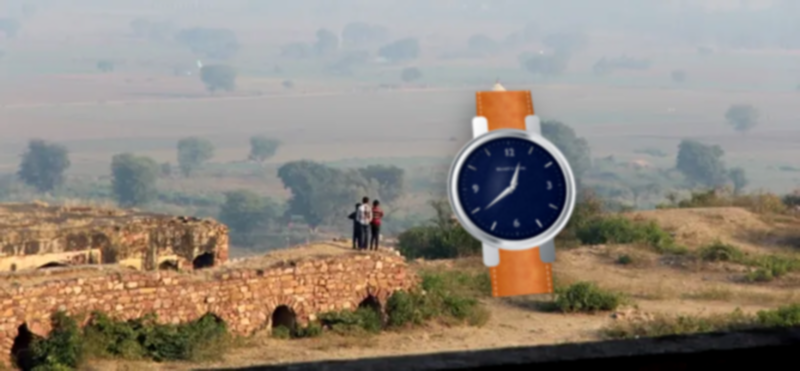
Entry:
h=12 m=39
